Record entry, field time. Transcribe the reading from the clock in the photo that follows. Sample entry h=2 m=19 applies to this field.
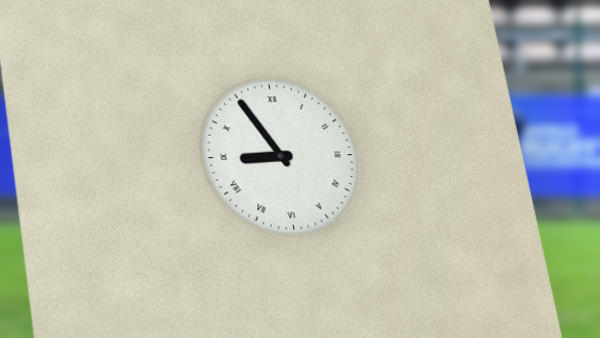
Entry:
h=8 m=55
